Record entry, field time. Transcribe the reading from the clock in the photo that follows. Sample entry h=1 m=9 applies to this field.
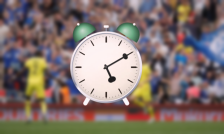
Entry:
h=5 m=10
